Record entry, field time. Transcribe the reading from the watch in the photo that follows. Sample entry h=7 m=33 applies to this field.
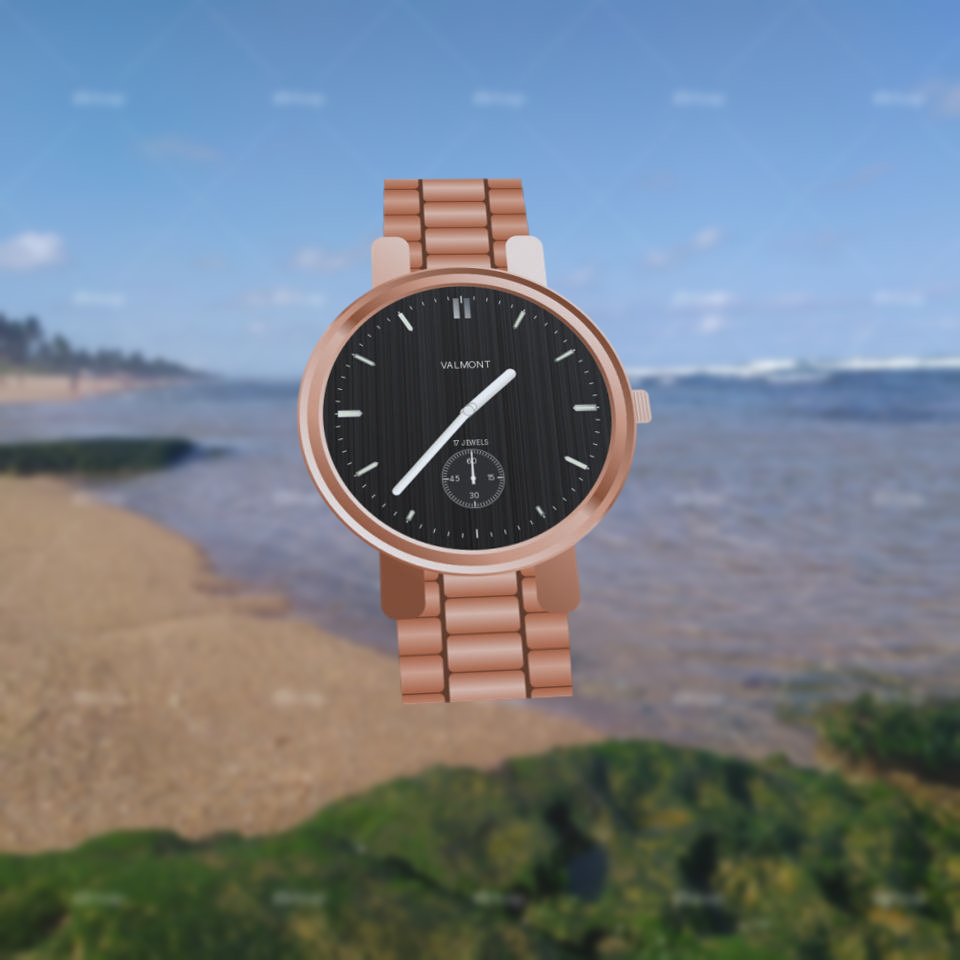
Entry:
h=1 m=37
